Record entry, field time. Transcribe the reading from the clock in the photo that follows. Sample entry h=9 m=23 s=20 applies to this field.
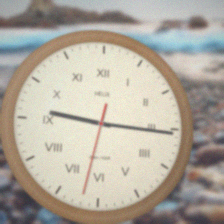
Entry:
h=9 m=15 s=32
